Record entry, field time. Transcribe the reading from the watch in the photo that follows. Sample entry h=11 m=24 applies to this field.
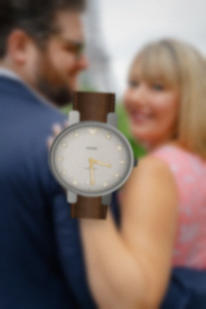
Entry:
h=3 m=29
